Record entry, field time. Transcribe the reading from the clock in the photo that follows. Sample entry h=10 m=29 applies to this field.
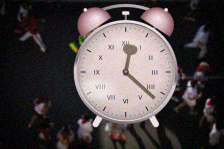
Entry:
h=12 m=22
